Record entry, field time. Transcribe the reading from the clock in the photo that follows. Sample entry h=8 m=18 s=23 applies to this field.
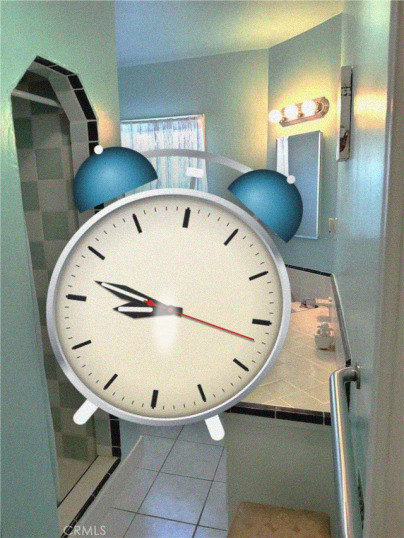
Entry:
h=8 m=47 s=17
